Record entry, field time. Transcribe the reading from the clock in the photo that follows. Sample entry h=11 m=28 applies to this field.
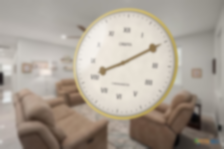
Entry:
h=8 m=10
